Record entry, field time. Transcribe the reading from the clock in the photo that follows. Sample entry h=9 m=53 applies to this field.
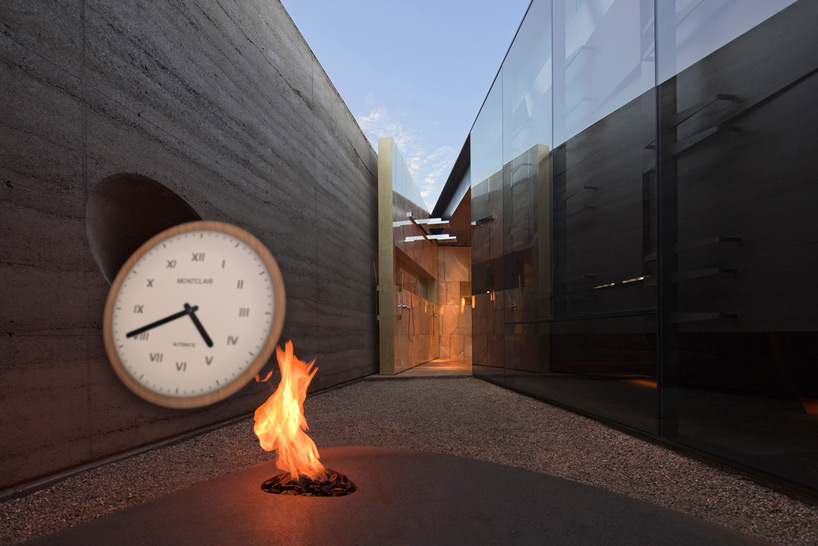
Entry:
h=4 m=41
